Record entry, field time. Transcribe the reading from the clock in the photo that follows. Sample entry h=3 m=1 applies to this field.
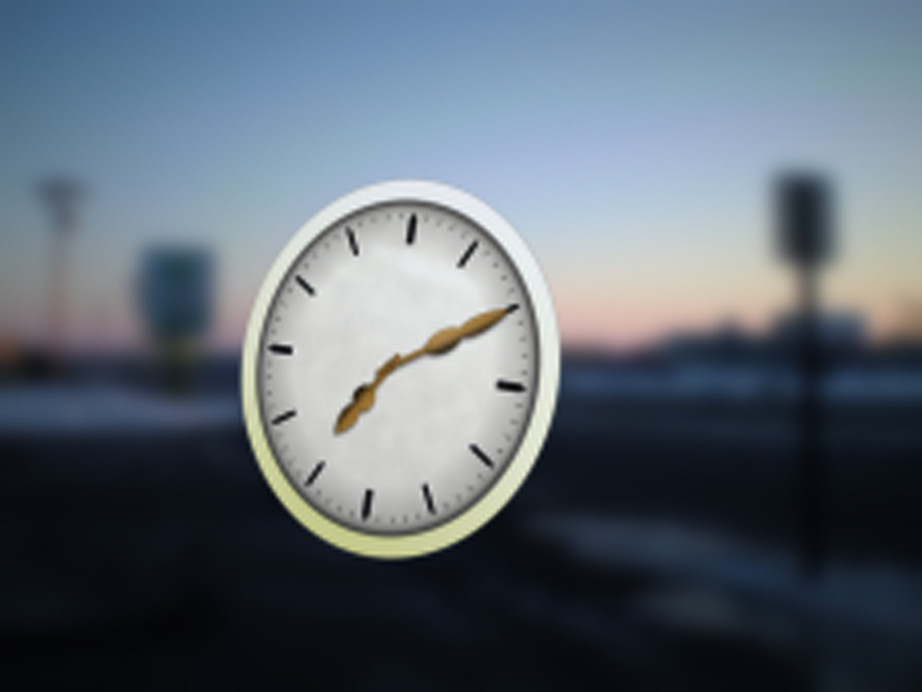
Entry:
h=7 m=10
